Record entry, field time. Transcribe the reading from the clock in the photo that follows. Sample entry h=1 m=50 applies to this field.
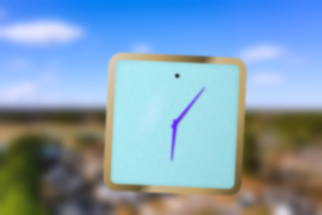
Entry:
h=6 m=6
